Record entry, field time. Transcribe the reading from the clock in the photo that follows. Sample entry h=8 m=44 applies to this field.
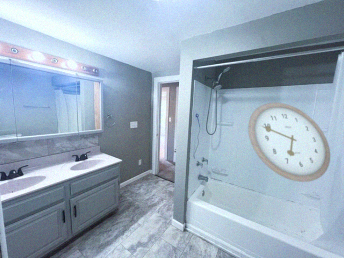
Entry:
h=6 m=49
